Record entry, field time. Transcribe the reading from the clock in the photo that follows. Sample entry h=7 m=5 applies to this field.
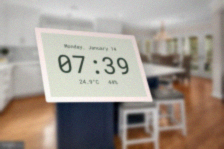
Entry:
h=7 m=39
